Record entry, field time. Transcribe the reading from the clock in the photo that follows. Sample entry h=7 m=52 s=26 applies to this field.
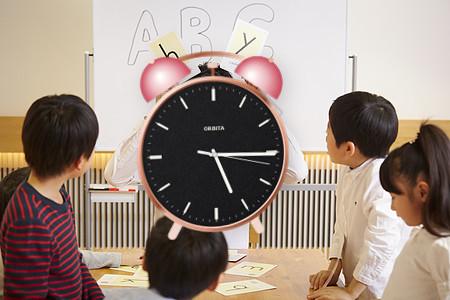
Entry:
h=5 m=15 s=17
